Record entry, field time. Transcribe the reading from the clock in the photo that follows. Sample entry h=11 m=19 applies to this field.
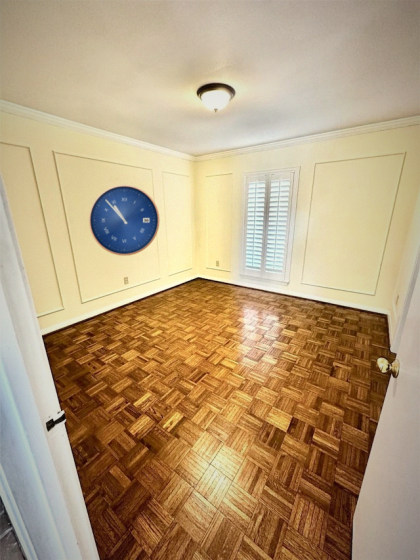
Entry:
h=10 m=53
